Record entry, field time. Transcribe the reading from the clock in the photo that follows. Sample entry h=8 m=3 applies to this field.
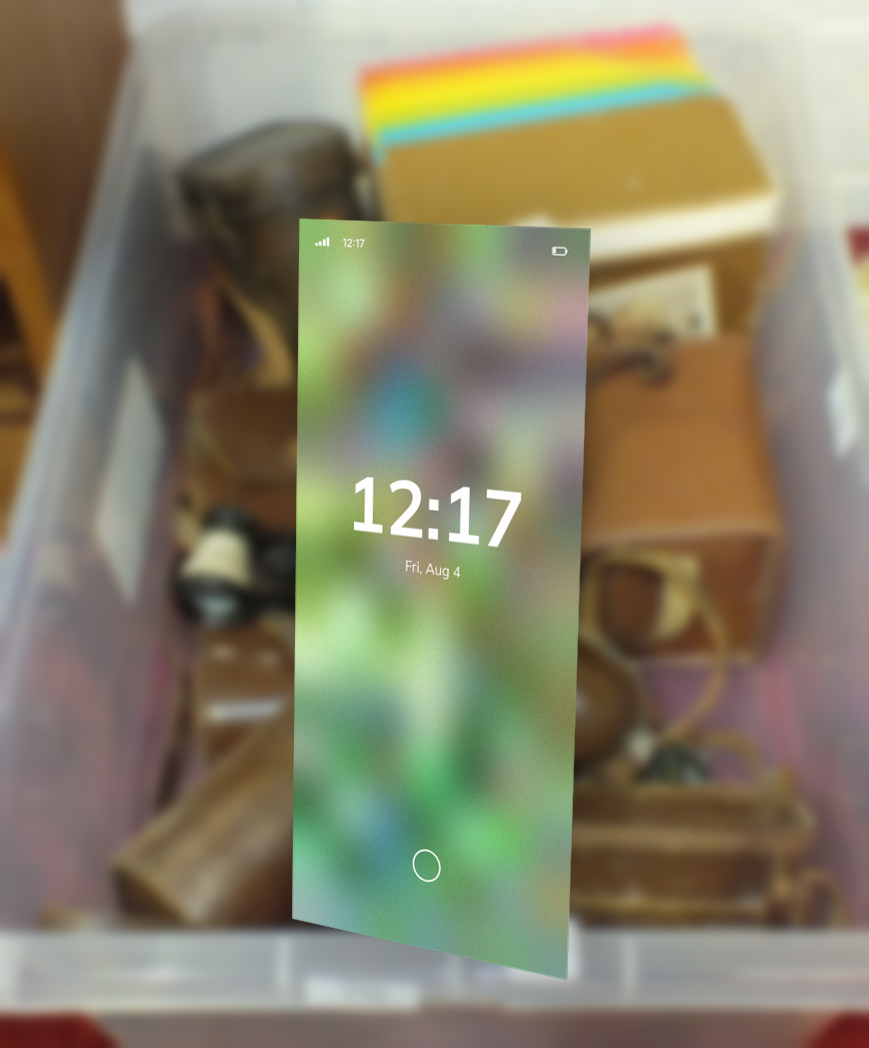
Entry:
h=12 m=17
